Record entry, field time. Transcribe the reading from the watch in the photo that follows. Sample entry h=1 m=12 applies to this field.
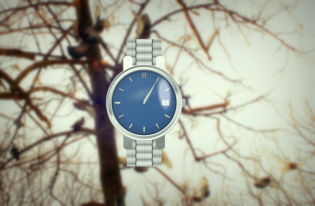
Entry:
h=1 m=5
